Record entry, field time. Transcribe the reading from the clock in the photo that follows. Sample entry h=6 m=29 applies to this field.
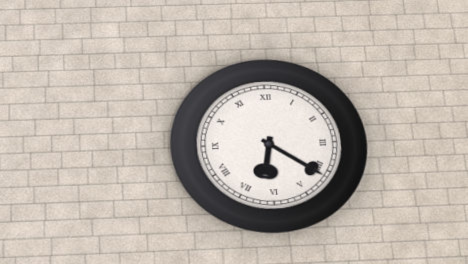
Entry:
h=6 m=21
